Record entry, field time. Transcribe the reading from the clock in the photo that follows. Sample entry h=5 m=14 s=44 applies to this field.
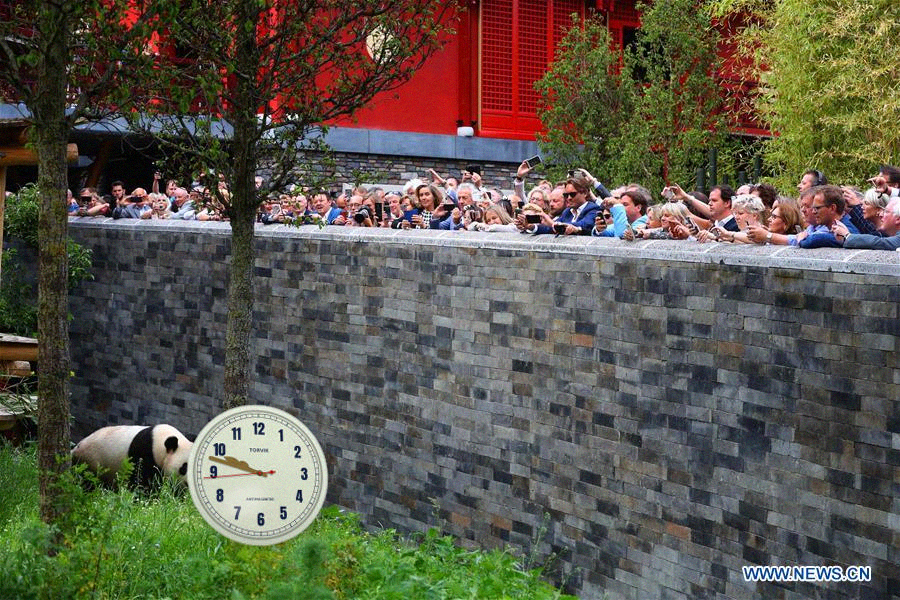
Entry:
h=9 m=47 s=44
